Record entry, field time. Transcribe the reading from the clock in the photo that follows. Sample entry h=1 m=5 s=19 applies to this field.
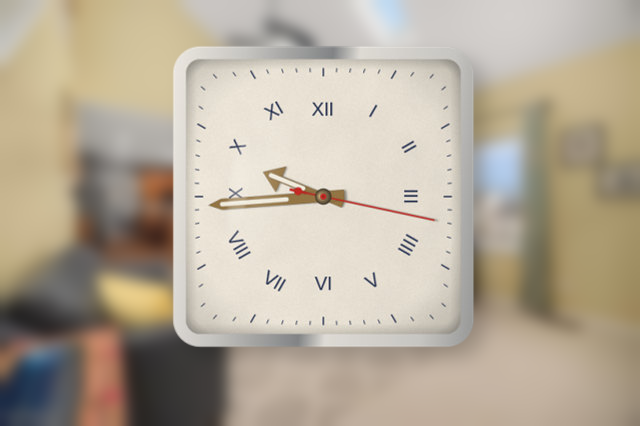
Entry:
h=9 m=44 s=17
